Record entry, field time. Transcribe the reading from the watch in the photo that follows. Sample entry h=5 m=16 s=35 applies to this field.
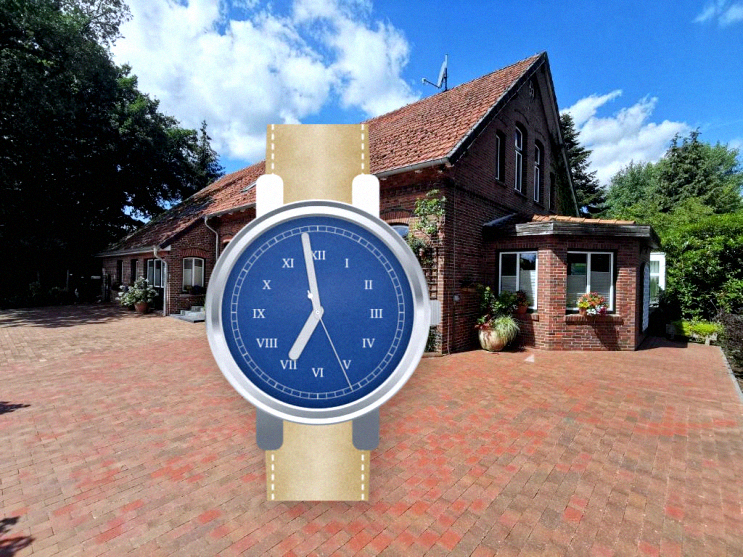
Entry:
h=6 m=58 s=26
